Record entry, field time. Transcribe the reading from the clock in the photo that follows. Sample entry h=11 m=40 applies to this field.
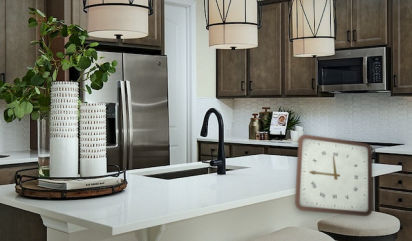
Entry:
h=11 m=45
